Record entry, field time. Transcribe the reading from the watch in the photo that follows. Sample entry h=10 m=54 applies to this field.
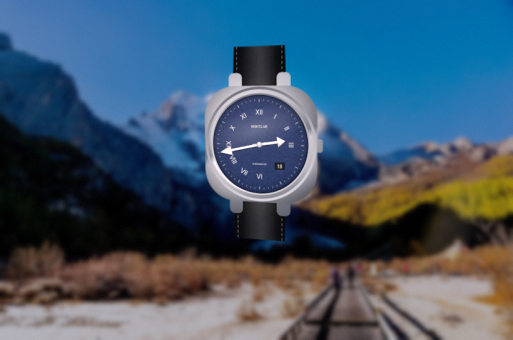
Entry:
h=2 m=43
